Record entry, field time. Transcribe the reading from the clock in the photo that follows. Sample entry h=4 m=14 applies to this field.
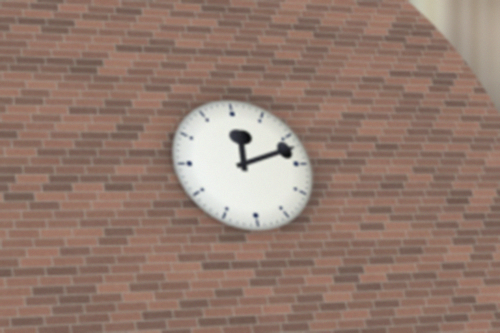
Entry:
h=12 m=12
